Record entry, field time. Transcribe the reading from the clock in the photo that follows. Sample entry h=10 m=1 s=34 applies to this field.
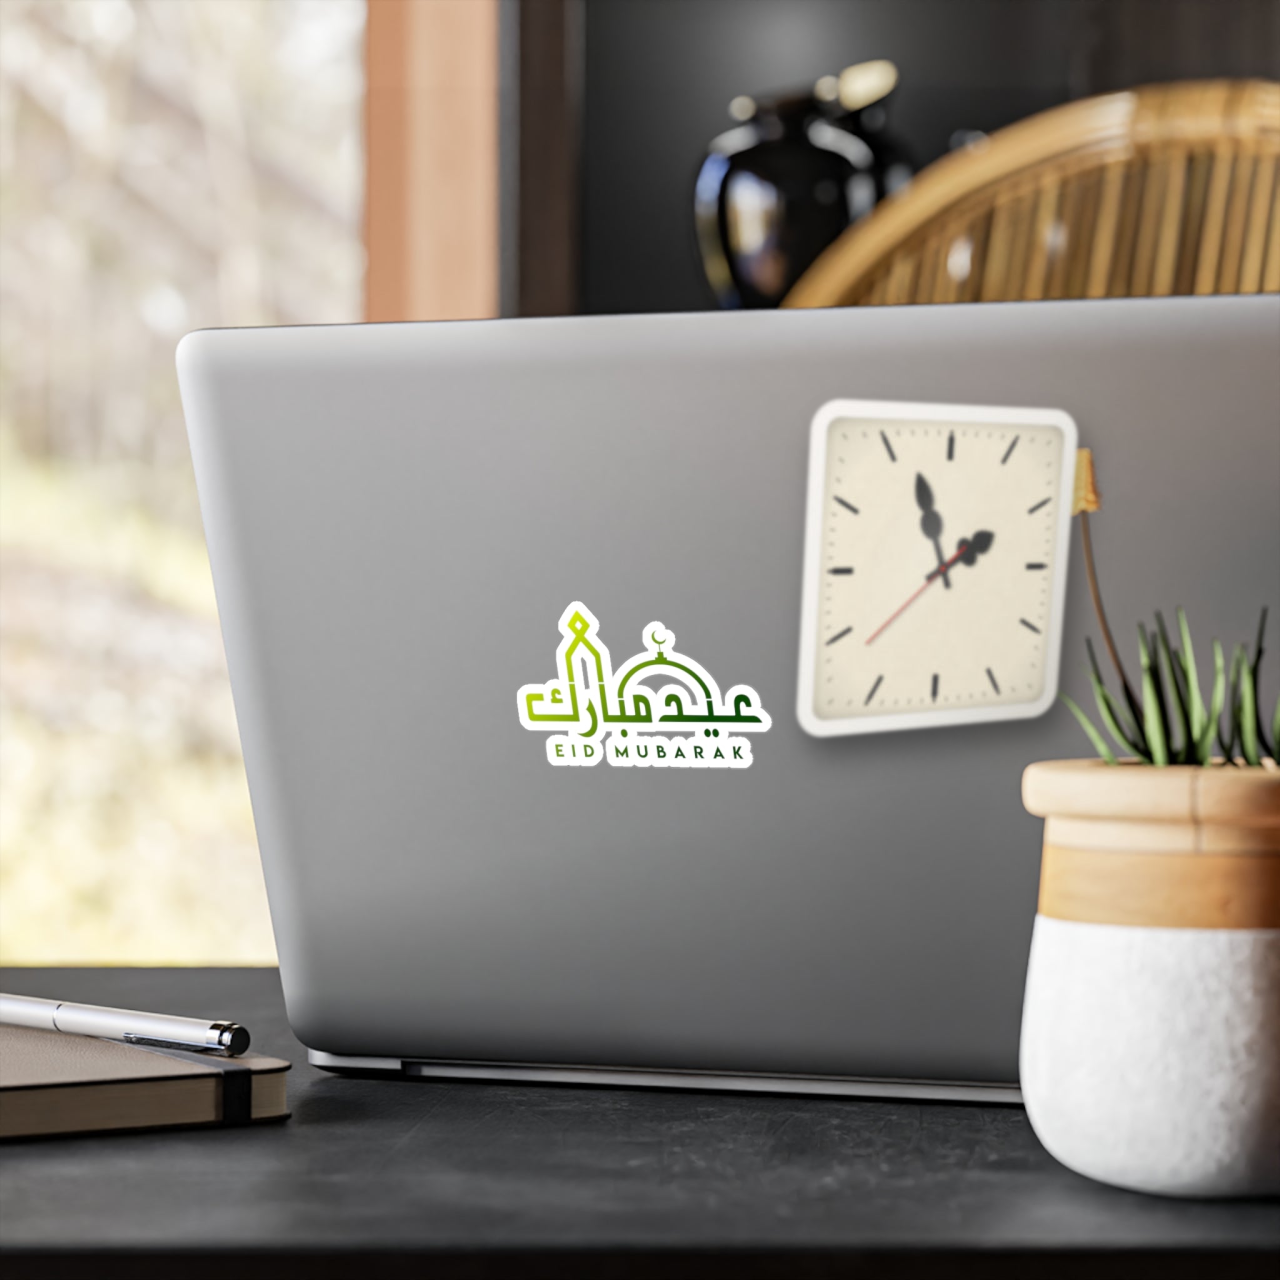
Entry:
h=1 m=56 s=38
